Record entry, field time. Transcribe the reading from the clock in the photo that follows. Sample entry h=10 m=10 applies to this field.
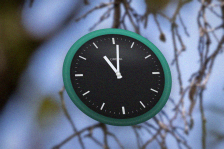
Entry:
h=11 m=1
